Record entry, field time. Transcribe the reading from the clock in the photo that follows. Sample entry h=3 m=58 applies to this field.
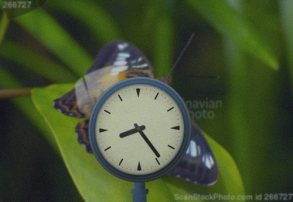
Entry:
h=8 m=24
